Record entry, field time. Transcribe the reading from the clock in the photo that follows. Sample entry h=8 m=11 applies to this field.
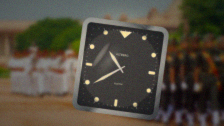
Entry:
h=10 m=39
